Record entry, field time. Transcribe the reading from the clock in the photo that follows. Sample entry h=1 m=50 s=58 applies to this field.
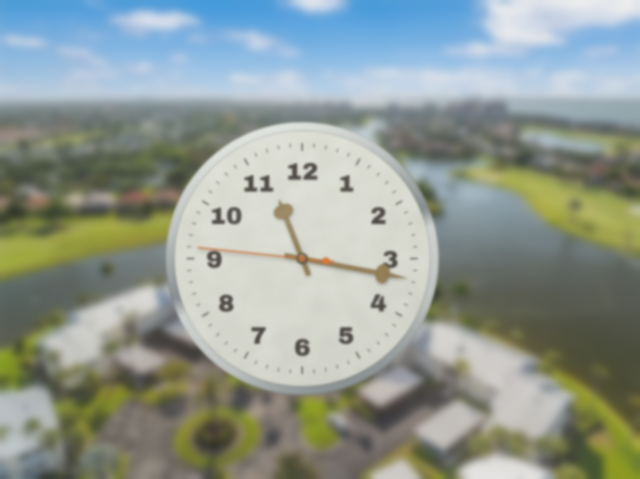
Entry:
h=11 m=16 s=46
